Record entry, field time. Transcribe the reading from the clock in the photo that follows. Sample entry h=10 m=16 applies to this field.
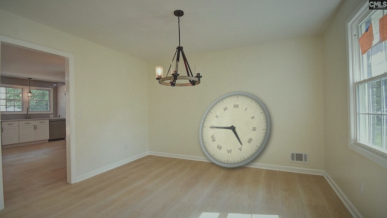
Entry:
h=4 m=45
